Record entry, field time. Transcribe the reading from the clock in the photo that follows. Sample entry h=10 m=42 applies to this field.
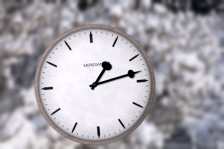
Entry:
h=1 m=13
